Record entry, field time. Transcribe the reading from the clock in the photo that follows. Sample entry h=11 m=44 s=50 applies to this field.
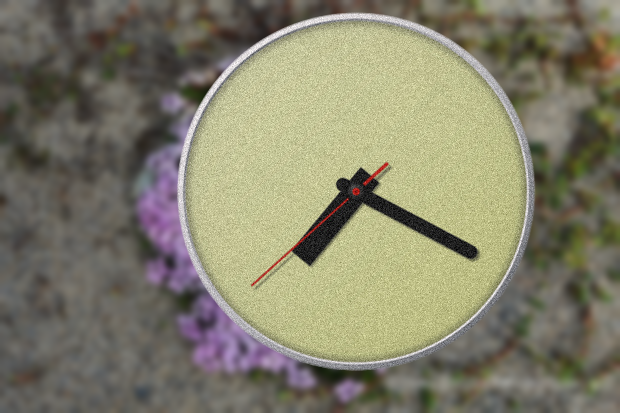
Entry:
h=7 m=19 s=38
